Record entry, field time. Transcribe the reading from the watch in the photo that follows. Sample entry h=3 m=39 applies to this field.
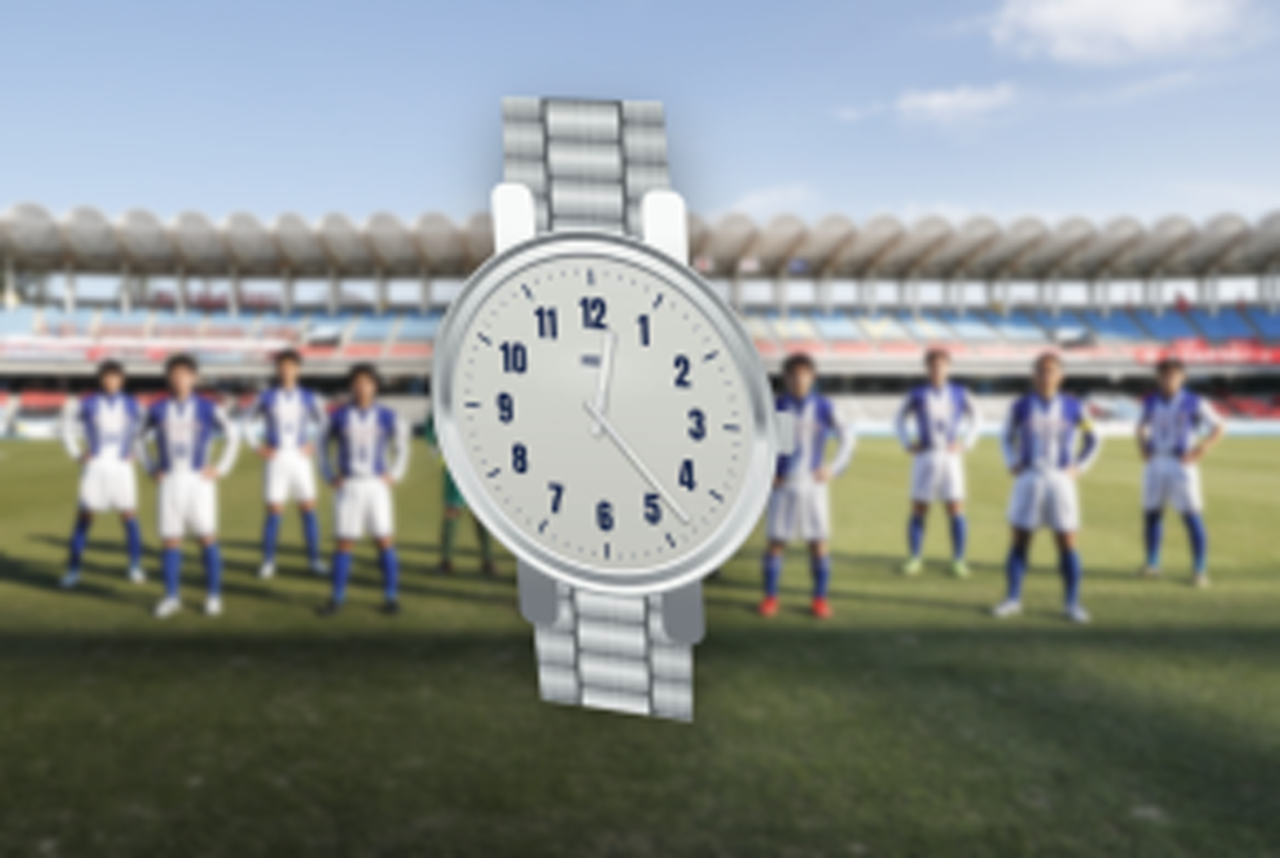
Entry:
h=12 m=23
